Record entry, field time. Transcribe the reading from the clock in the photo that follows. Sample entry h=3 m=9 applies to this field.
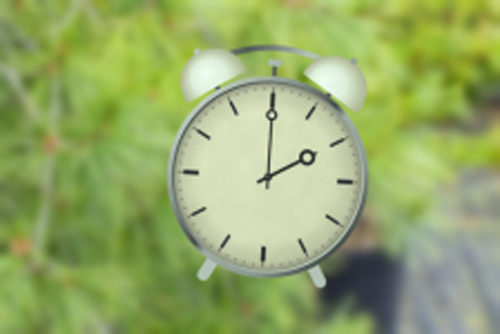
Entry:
h=2 m=0
